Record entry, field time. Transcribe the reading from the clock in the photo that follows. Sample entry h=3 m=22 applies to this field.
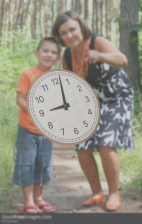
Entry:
h=9 m=2
